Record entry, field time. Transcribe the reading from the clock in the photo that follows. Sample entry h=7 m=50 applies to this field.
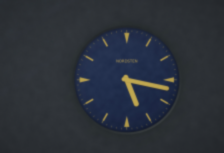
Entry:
h=5 m=17
